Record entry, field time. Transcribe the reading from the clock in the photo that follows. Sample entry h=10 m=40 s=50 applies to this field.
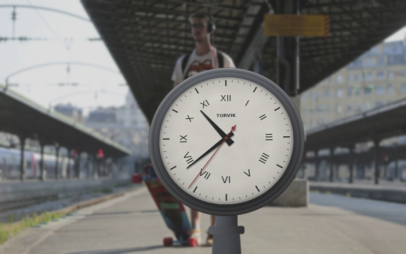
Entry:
h=10 m=38 s=36
